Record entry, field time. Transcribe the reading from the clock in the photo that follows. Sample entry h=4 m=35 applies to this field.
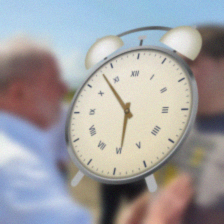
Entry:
h=5 m=53
